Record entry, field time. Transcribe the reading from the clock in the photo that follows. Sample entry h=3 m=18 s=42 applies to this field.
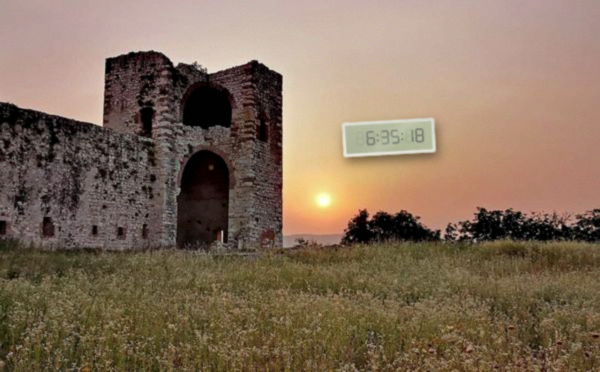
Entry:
h=6 m=35 s=18
